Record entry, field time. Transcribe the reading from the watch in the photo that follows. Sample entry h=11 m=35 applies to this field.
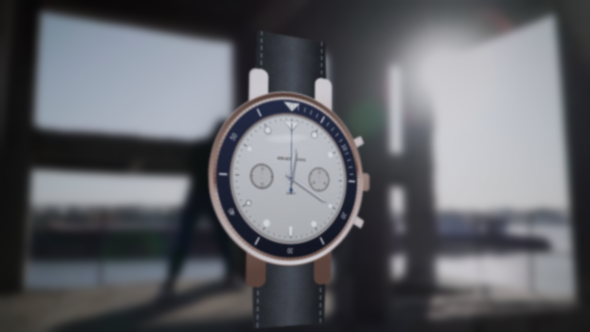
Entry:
h=12 m=20
